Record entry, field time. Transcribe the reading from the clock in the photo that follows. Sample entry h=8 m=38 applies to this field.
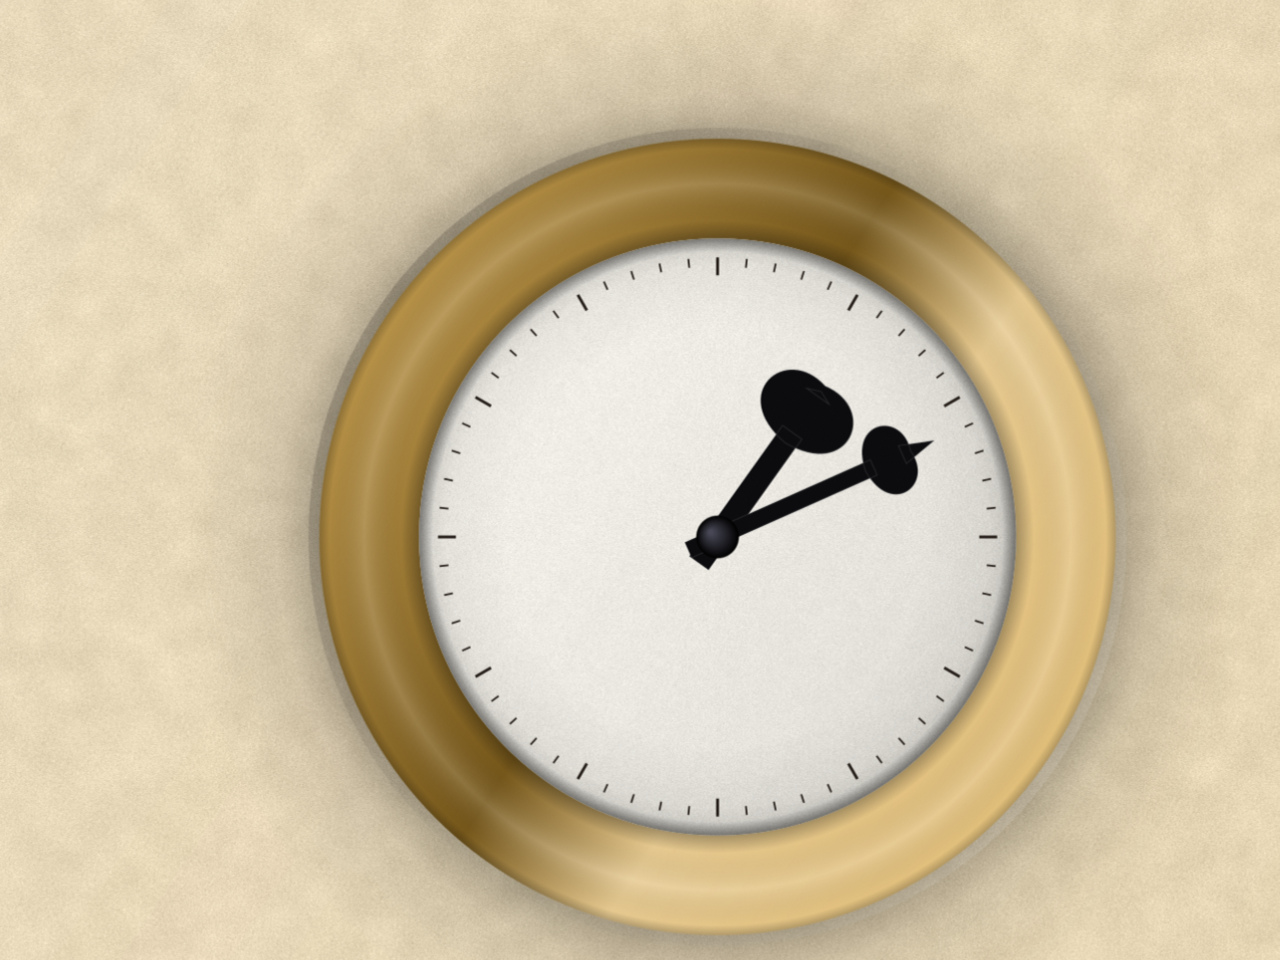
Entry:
h=1 m=11
